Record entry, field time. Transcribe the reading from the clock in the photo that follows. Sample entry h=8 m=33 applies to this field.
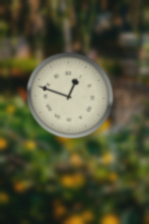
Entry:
h=12 m=48
